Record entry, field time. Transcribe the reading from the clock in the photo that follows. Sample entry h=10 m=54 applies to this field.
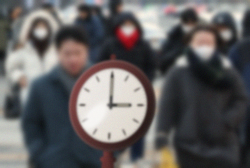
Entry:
h=3 m=0
